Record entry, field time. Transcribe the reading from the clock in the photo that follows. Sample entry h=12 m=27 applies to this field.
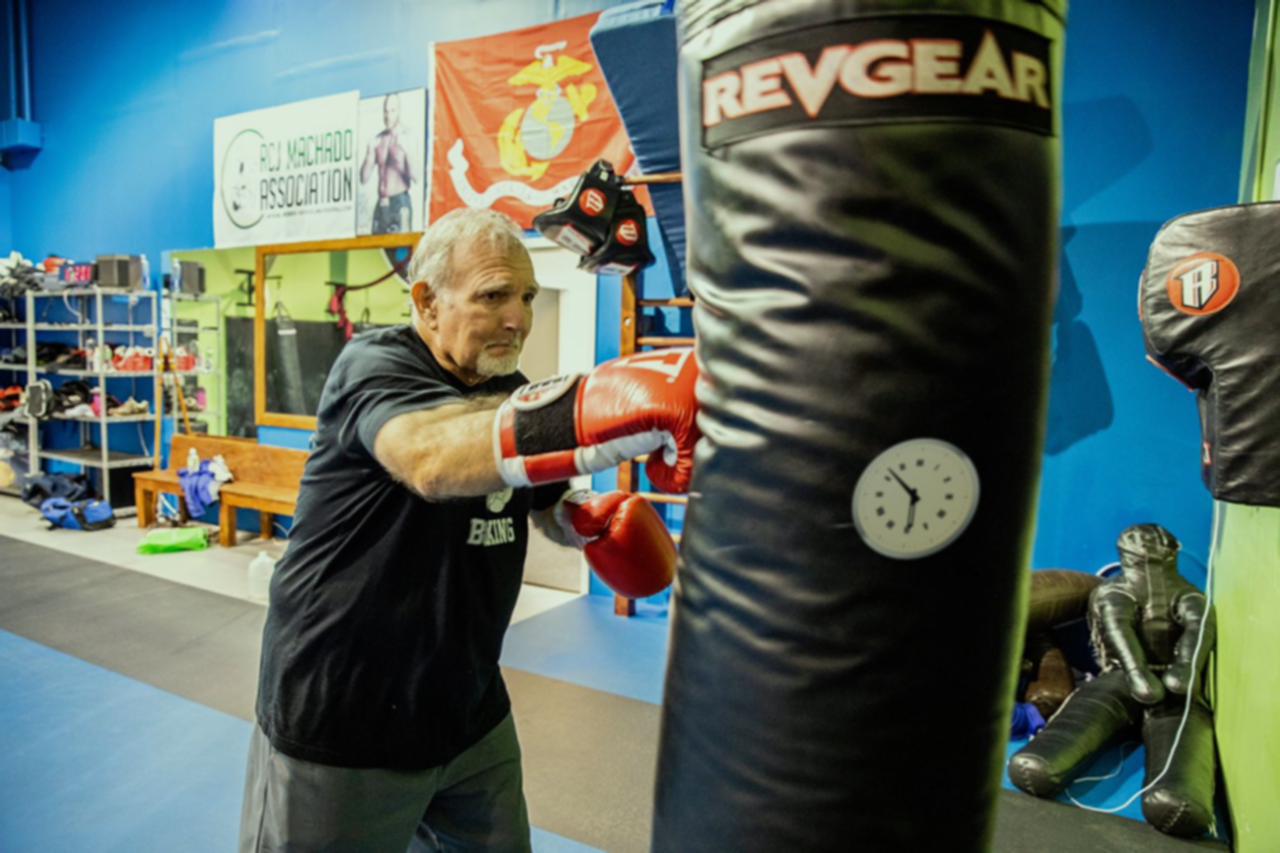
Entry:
h=5 m=52
